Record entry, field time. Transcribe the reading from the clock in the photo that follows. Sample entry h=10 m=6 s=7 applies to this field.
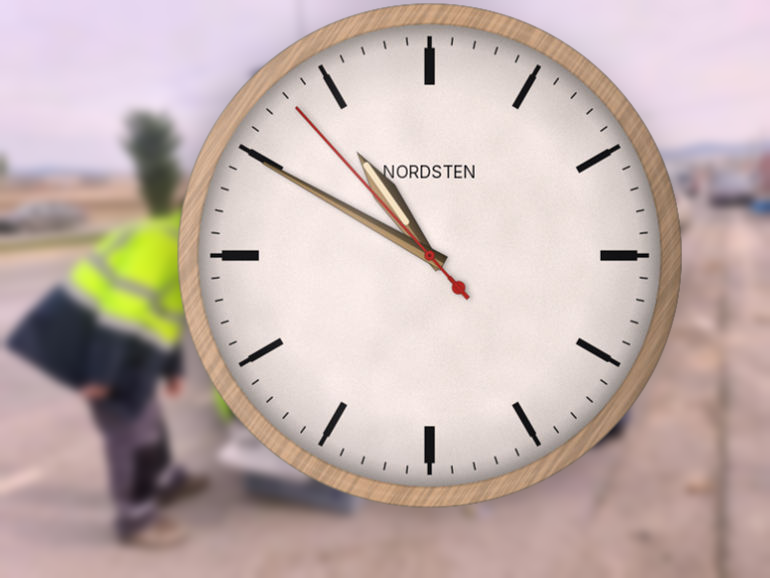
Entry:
h=10 m=49 s=53
